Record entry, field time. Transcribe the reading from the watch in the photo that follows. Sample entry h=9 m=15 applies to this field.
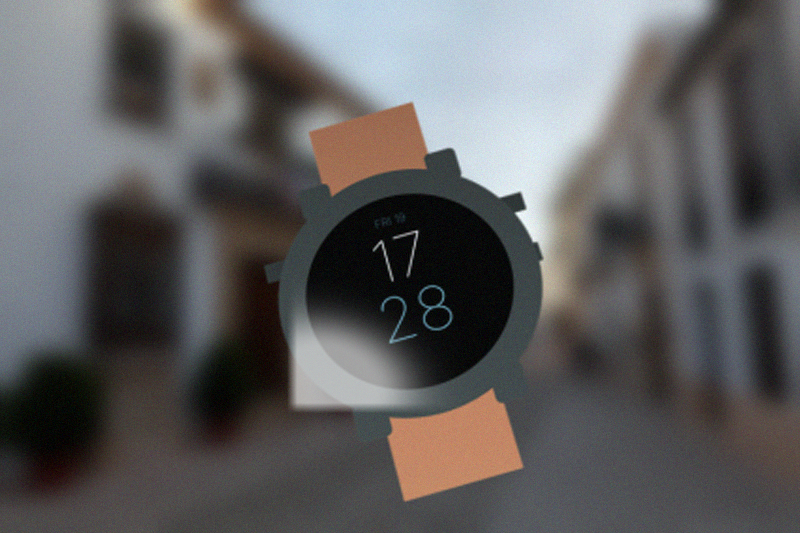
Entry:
h=17 m=28
